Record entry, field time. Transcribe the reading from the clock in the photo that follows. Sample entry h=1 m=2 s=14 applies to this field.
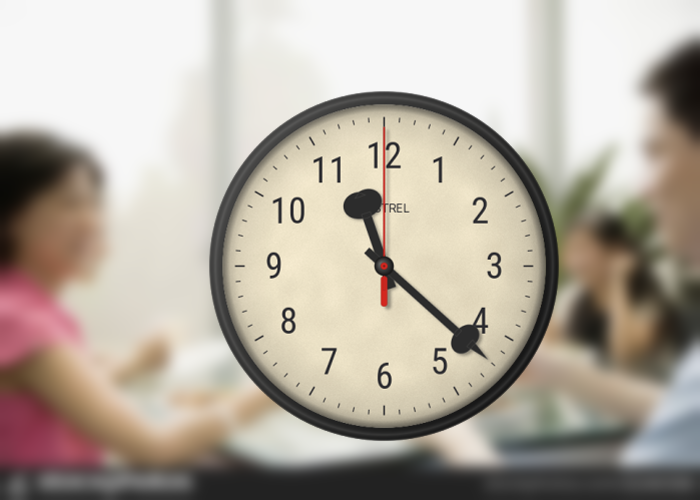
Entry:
h=11 m=22 s=0
